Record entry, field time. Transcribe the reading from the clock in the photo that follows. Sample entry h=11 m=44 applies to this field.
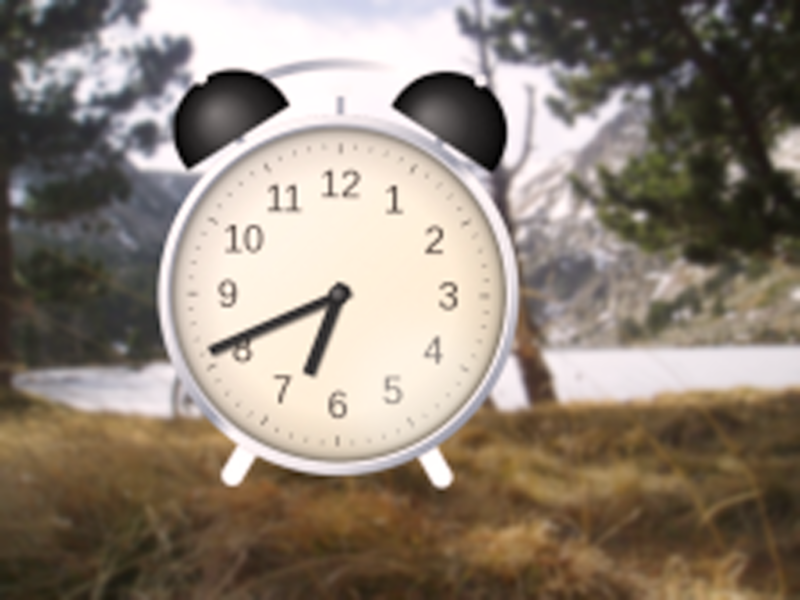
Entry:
h=6 m=41
